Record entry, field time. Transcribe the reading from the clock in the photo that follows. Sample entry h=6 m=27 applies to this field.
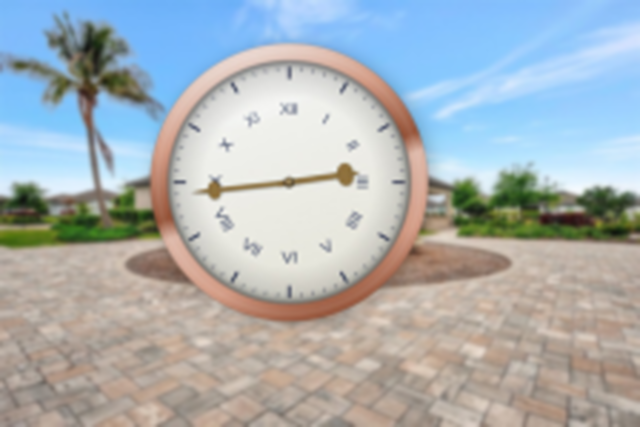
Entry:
h=2 m=44
